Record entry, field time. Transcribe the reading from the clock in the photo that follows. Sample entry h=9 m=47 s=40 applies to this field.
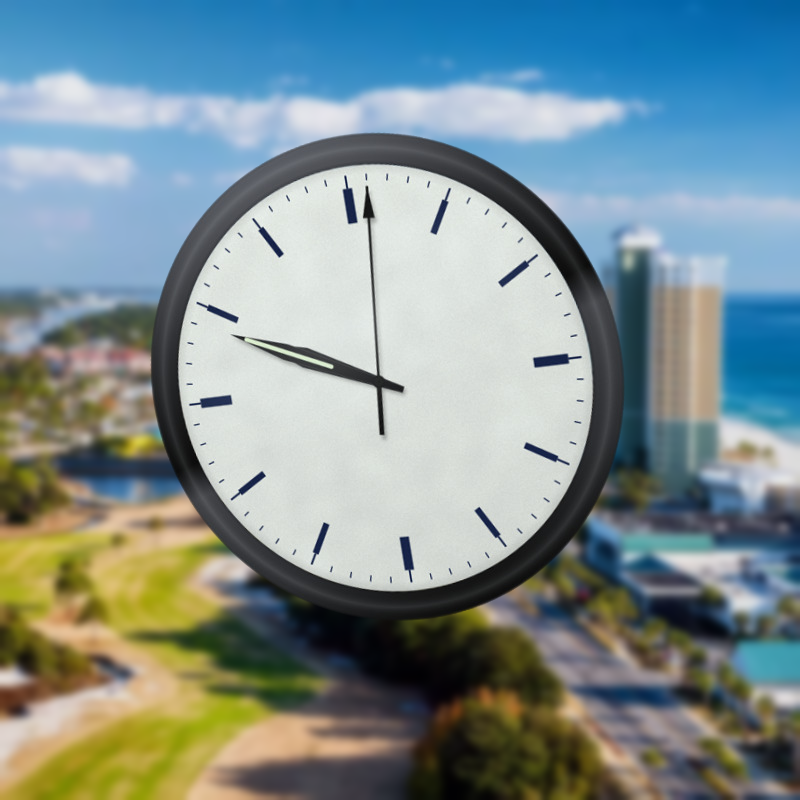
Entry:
h=9 m=49 s=1
